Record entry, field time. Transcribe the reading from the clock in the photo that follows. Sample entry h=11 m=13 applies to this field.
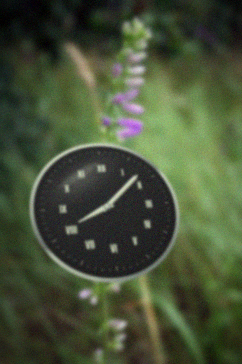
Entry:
h=8 m=8
